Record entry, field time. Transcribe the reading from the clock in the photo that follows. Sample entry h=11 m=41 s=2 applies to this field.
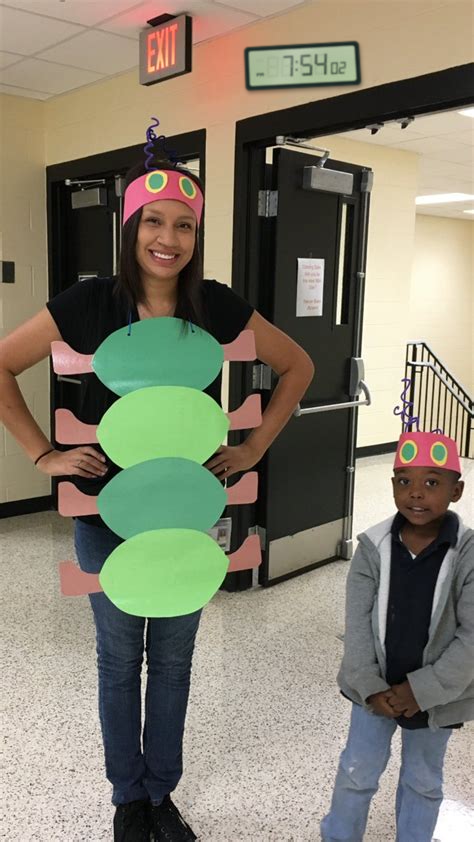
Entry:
h=7 m=54 s=2
